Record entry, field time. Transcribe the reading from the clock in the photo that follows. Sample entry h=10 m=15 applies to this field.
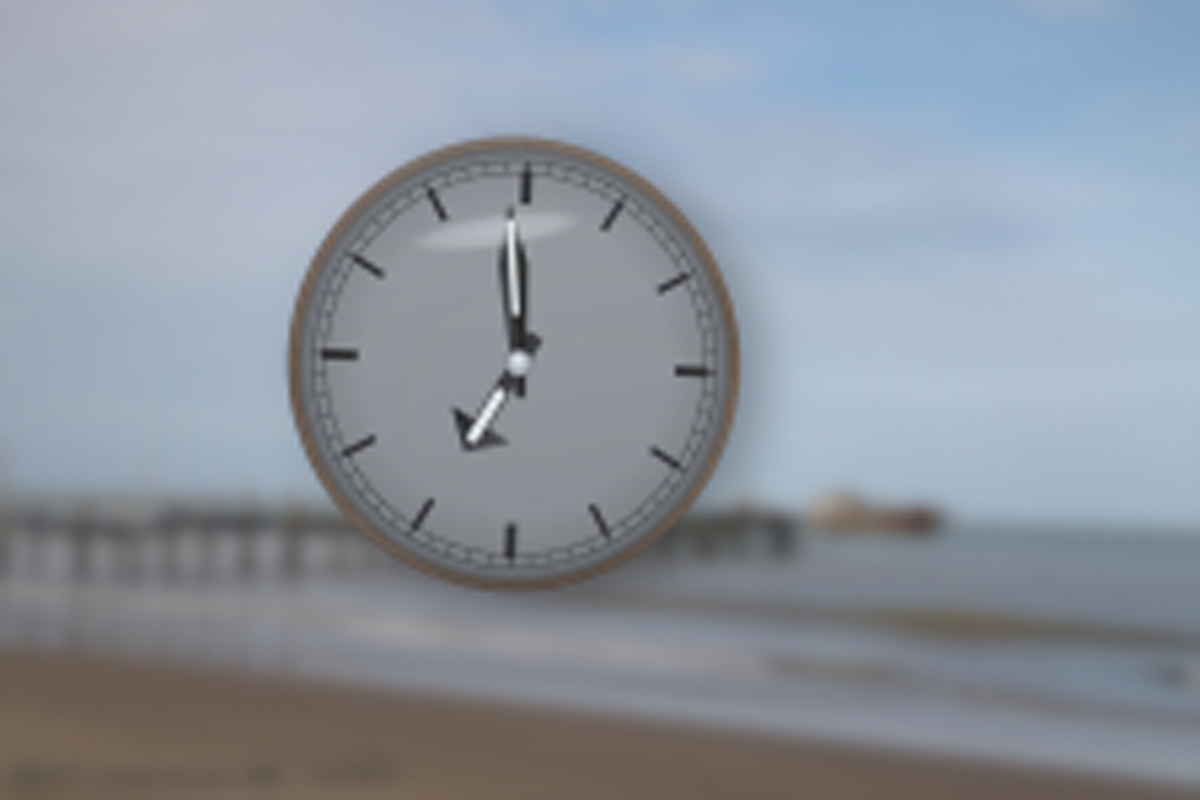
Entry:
h=6 m=59
